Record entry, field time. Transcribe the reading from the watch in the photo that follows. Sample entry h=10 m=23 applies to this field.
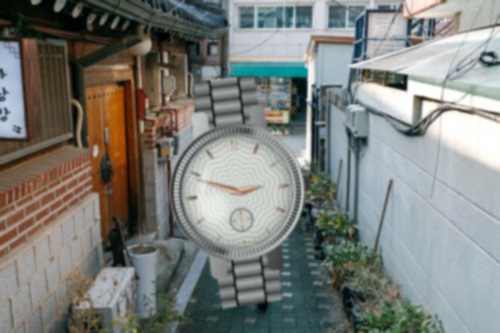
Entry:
h=2 m=49
